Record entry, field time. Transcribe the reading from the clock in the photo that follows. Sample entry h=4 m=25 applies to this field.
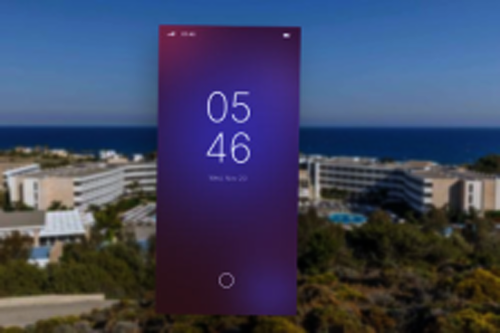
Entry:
h=5 m=46
